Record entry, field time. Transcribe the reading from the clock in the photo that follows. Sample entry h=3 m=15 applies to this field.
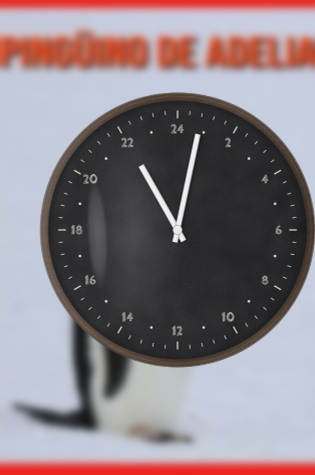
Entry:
h=22 m=2
